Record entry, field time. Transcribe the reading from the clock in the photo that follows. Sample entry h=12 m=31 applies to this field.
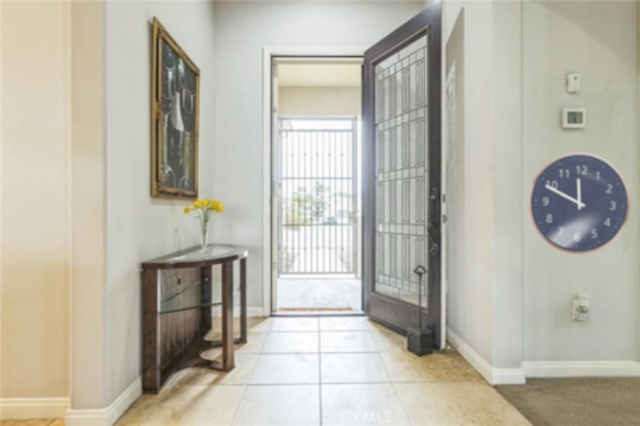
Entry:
h=11 m=49
